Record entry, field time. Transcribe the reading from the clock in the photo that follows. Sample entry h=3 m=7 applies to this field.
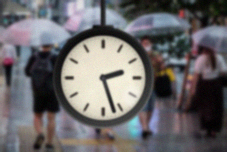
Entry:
h=2 m=27
